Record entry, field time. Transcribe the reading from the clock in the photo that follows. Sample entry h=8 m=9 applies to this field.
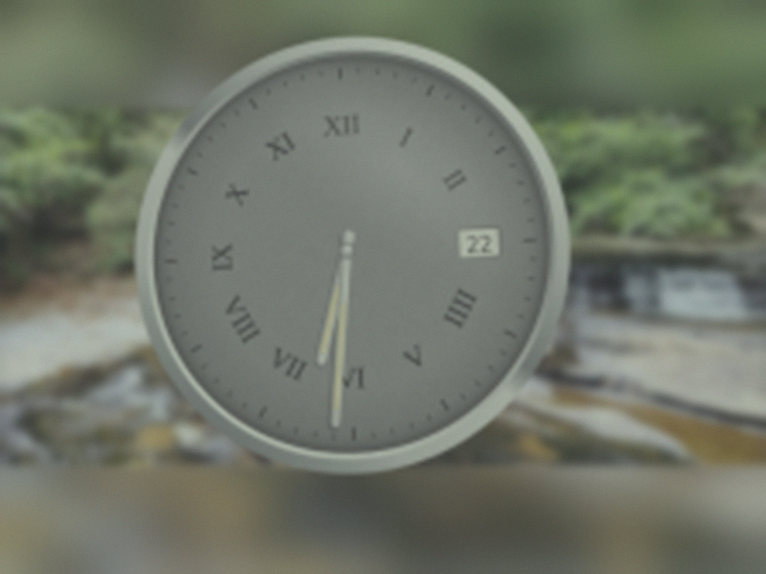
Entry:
h=6 m=31
